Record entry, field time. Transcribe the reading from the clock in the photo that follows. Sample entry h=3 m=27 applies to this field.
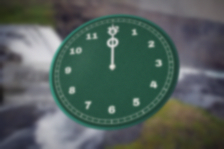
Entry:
h=12 m=0
